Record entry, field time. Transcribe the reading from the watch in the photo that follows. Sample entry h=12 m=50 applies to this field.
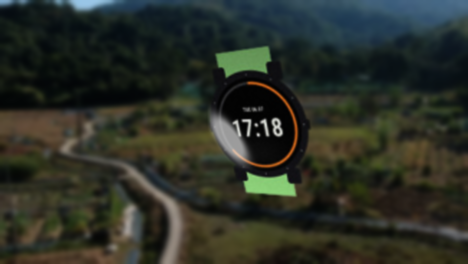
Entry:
h=17 m=18
